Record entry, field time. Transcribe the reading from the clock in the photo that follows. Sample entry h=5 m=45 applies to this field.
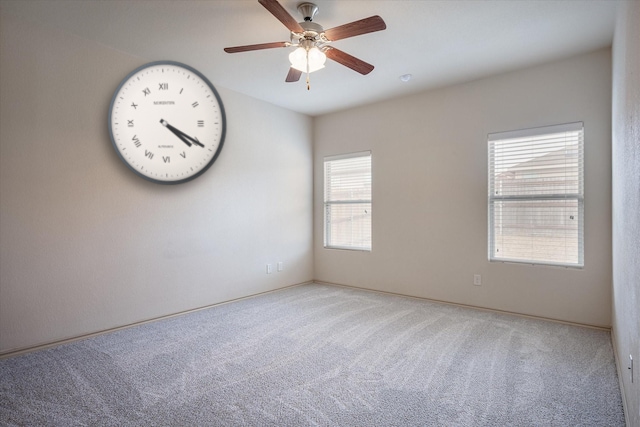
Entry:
h=4 m=20
